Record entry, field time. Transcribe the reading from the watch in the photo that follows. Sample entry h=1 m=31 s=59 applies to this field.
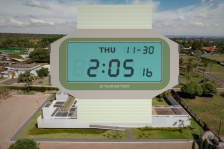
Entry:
h=2 m=5 s=16
